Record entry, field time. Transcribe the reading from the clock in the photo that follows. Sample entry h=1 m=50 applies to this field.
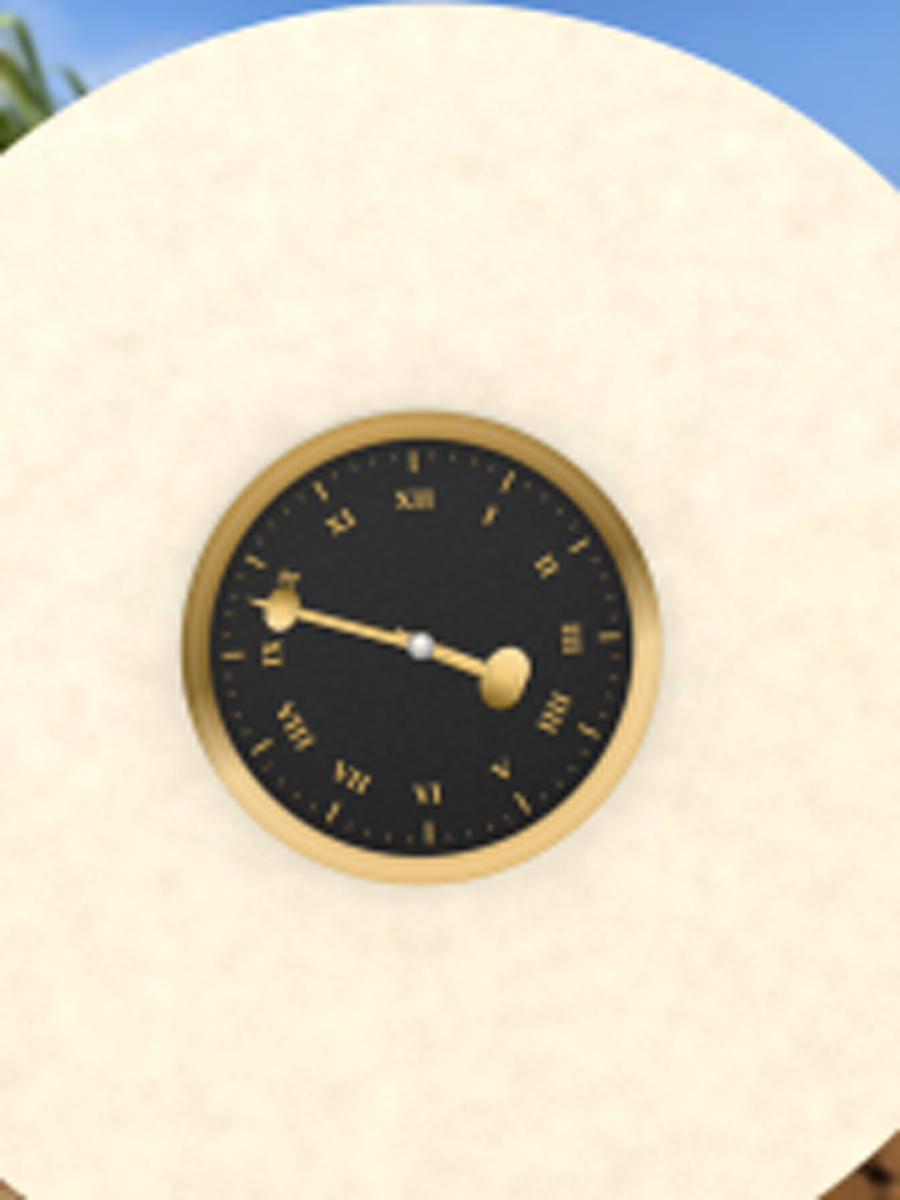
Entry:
h=3 m=48
